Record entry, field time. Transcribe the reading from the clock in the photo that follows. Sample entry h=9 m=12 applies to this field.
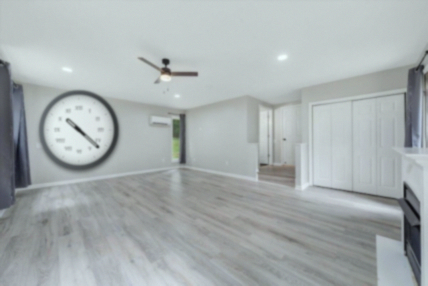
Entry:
h=10 m=22
